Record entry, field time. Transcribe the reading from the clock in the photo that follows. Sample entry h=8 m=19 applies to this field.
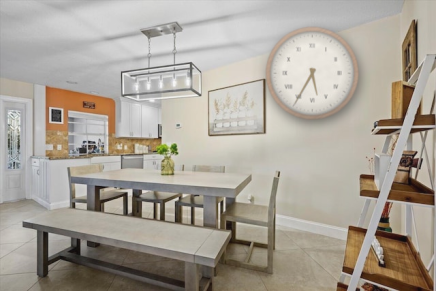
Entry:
h=5 m=35
